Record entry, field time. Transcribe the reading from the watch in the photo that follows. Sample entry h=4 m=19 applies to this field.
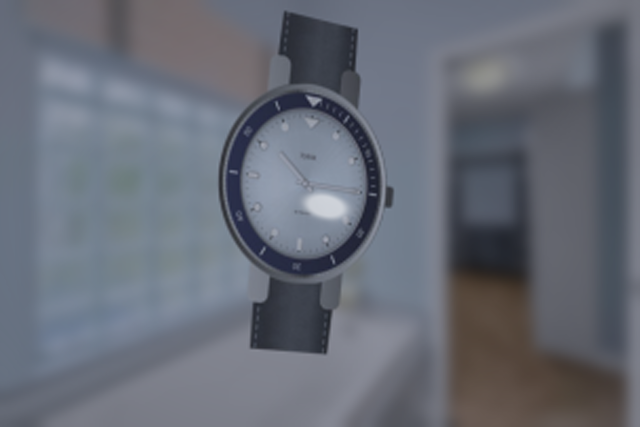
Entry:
h=10 m=15
